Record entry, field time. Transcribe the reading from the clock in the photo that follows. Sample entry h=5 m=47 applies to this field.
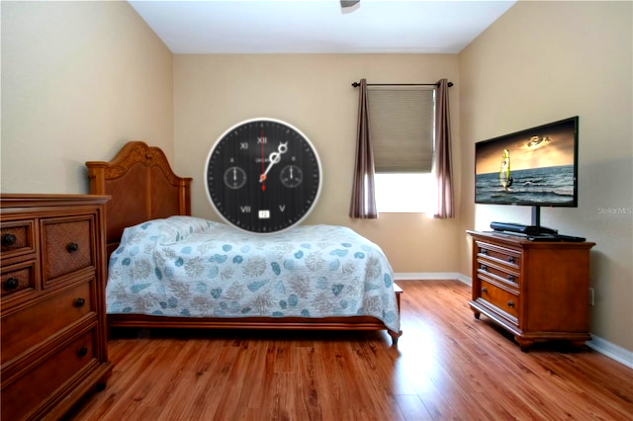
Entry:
h=1 m=6
